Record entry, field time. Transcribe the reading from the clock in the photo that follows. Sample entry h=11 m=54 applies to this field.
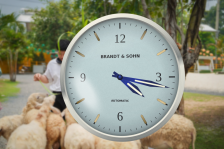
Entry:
h=4 m=17
